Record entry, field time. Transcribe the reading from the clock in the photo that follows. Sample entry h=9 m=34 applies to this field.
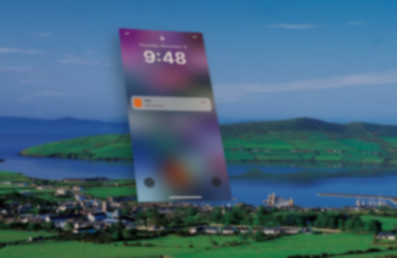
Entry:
h=9 m=48
